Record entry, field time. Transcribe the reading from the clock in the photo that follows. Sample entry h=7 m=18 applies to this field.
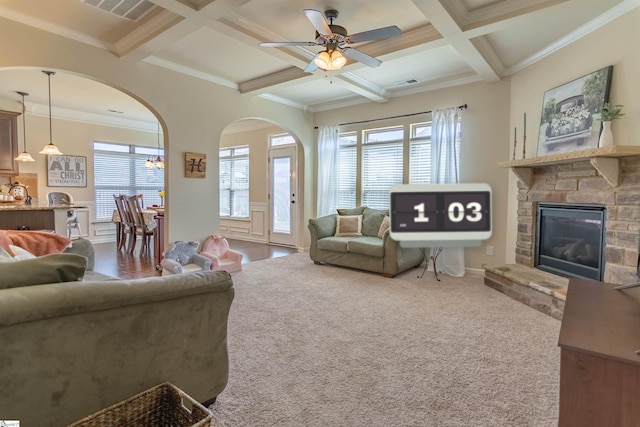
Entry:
h=1 m=3
